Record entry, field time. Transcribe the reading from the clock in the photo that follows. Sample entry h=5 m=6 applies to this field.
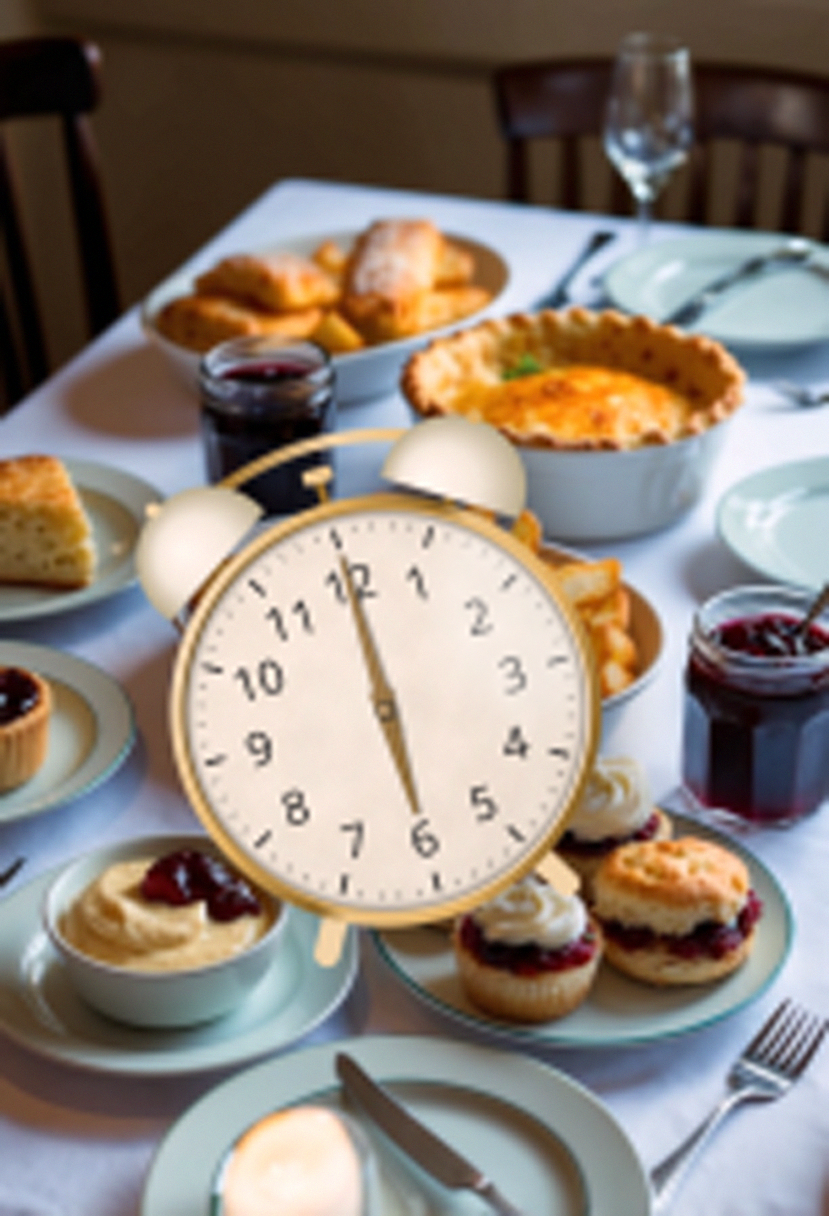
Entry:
h=6 m=0
